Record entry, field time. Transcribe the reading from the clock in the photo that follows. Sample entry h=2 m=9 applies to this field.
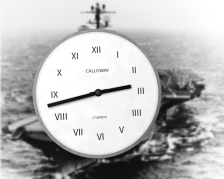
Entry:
h=2 m=43
